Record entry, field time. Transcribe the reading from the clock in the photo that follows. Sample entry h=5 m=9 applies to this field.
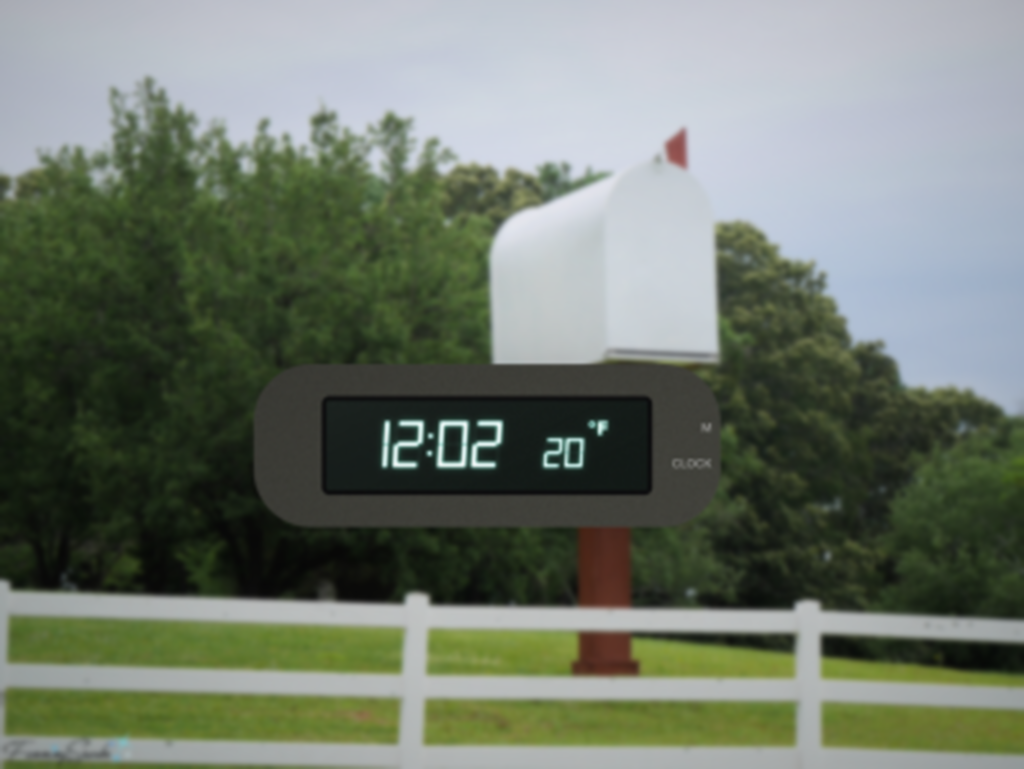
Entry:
h=12 m=2
